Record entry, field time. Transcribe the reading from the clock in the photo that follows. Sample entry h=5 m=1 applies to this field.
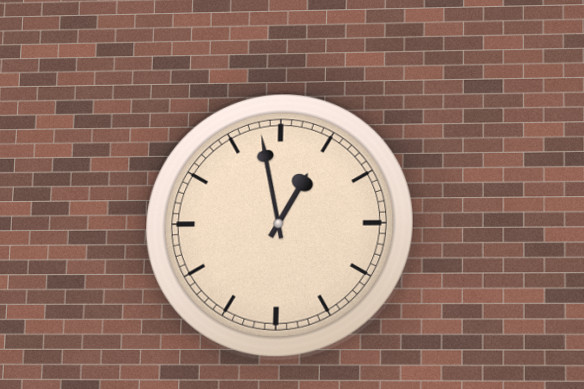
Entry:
h=12 m=58
